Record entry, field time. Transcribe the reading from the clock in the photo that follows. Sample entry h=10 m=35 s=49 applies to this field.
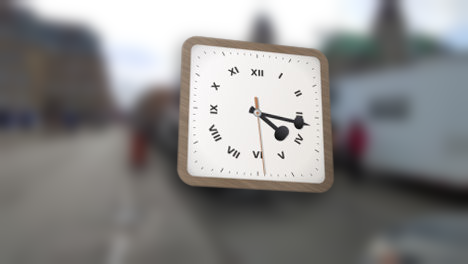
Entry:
h=4 m=16 s=29
